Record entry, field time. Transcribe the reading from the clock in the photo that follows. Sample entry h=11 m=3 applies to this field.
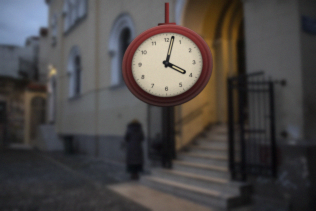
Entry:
h=4 m=2
